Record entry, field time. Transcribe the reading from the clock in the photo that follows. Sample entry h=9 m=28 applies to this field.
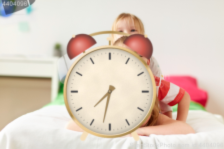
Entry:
h=7 m=32
